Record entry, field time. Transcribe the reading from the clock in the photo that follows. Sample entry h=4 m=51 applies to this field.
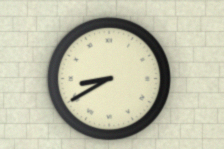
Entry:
h=8 m=40
